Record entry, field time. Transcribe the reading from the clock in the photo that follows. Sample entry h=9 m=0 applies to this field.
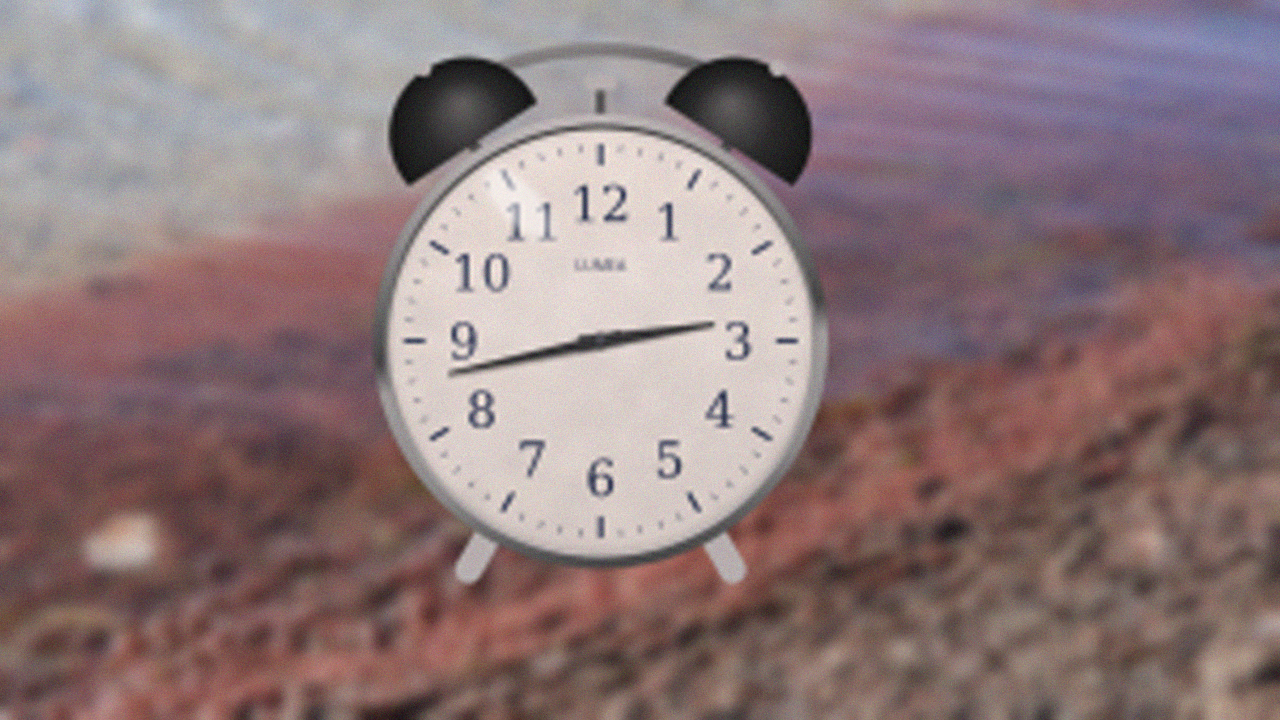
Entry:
h=2 m=43
